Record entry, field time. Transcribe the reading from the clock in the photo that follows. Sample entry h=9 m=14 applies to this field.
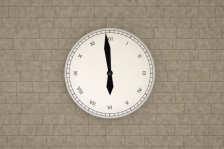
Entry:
h=5 m=59
